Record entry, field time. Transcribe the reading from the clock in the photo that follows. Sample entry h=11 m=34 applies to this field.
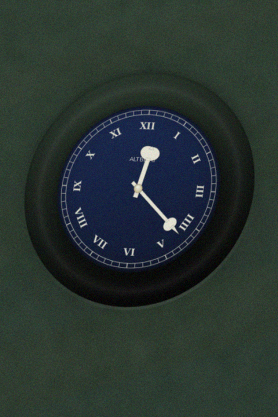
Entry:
h=12 m=22
